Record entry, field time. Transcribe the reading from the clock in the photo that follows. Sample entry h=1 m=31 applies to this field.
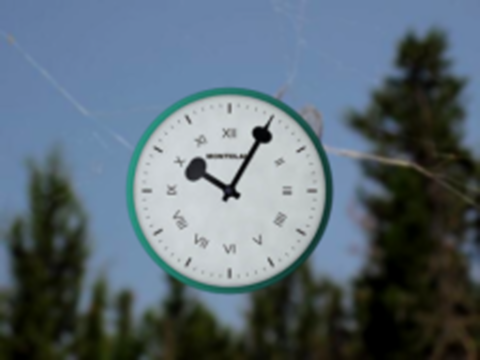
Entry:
h=10 m=5
